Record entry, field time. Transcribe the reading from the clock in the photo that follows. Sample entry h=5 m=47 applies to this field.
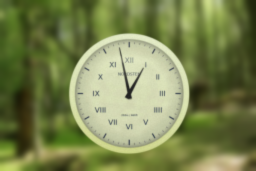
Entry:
h=12 m=58
